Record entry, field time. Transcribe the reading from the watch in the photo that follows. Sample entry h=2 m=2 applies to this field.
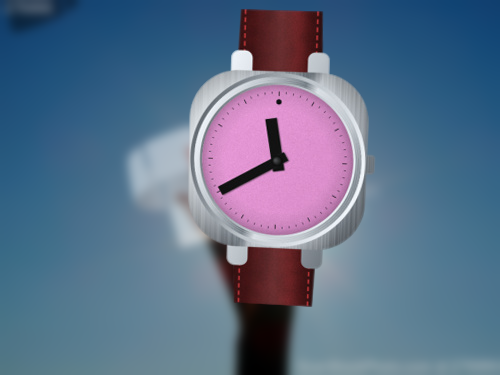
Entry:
h=11 m=40
